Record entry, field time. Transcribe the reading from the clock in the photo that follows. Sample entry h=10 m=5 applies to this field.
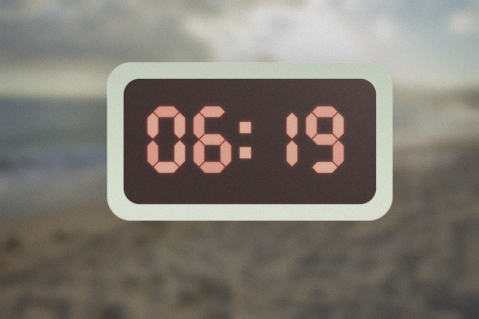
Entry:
h=6 m=19
